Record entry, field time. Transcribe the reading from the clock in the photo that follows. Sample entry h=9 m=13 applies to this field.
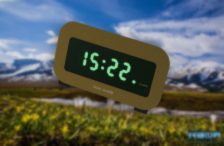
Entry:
h=15 m=22
